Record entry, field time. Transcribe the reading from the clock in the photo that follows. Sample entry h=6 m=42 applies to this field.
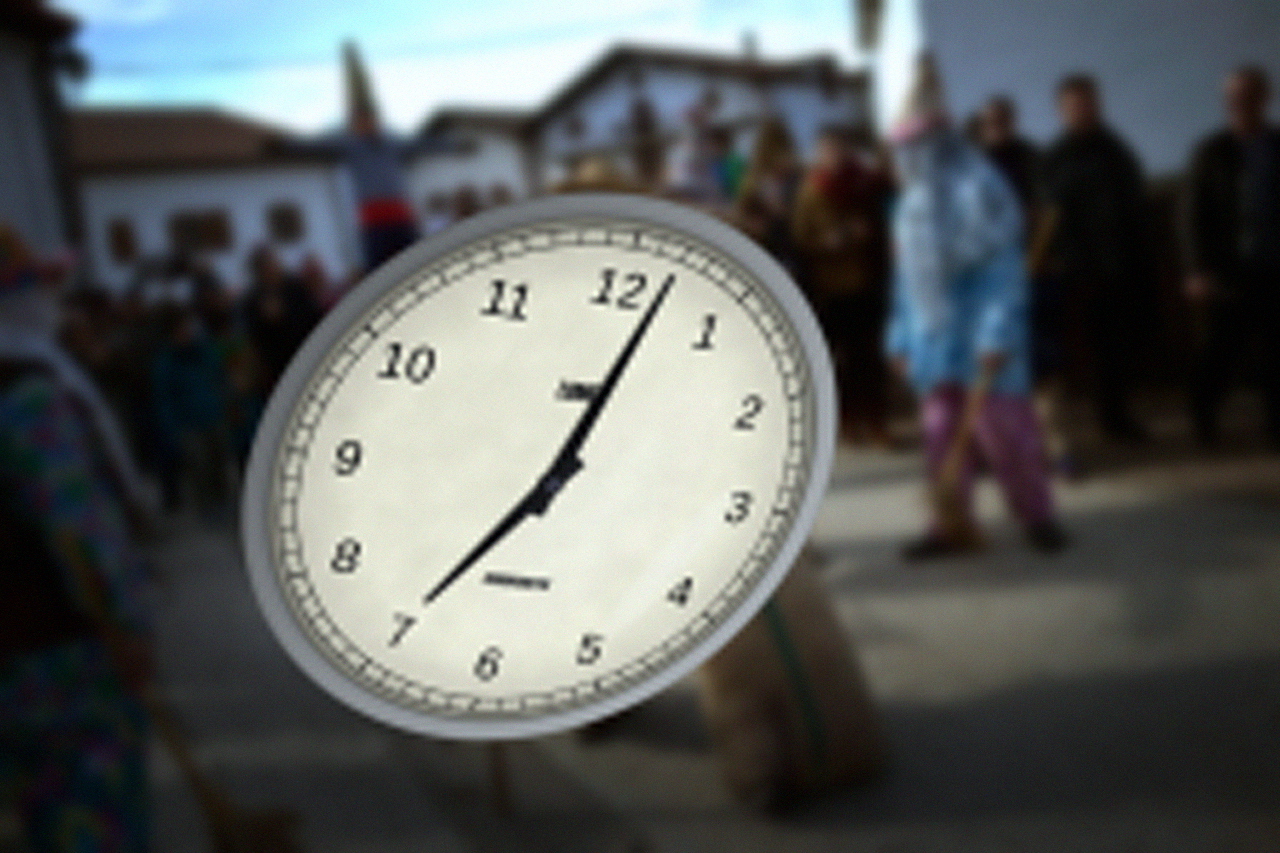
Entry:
h=7 m=2
